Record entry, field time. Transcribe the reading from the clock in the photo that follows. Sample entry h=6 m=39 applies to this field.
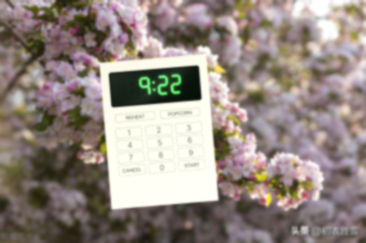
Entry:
h=9 m=22
